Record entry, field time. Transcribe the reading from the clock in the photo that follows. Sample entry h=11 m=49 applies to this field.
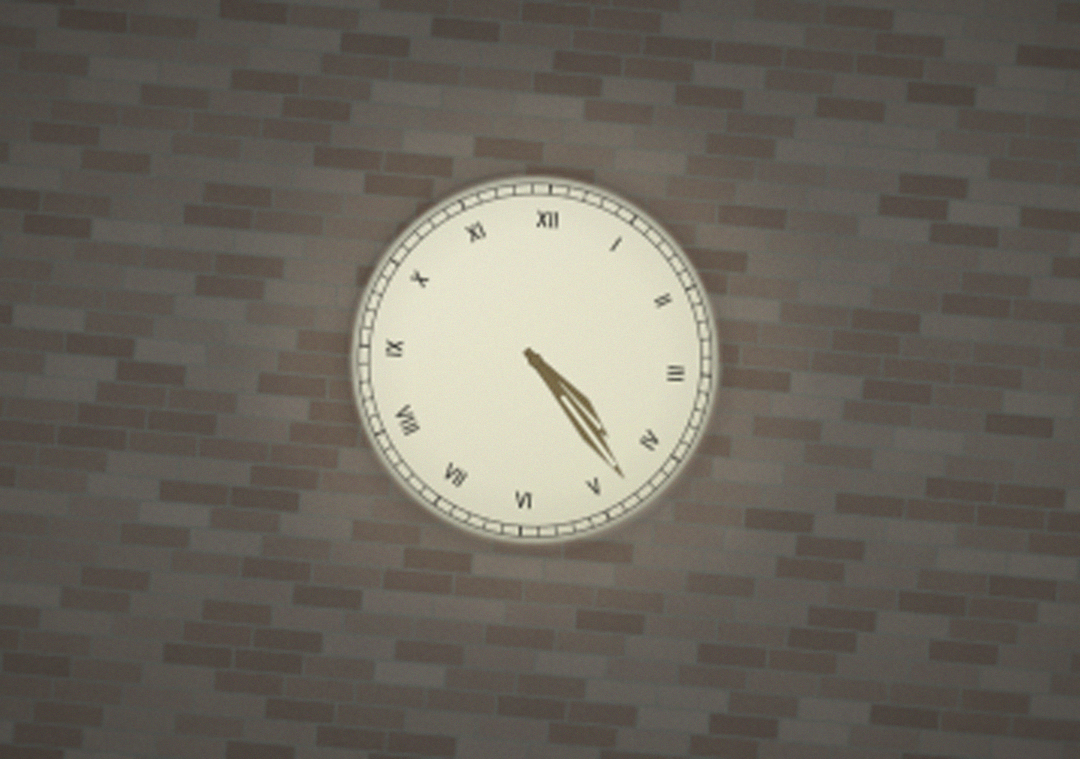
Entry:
h=4 m=23
